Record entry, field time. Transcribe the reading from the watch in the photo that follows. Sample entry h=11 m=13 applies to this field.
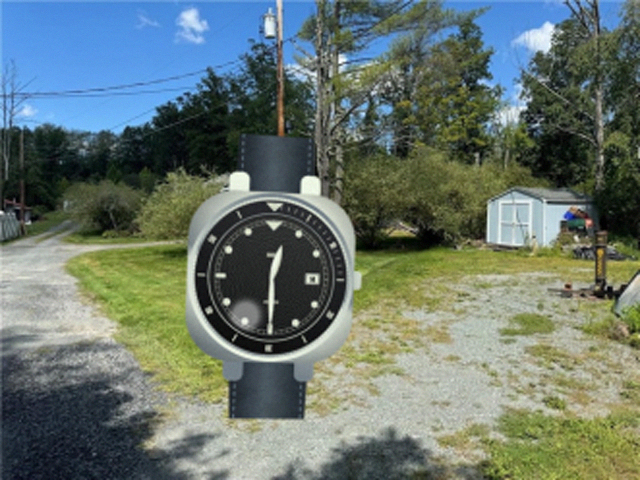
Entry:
h=12 m=30
